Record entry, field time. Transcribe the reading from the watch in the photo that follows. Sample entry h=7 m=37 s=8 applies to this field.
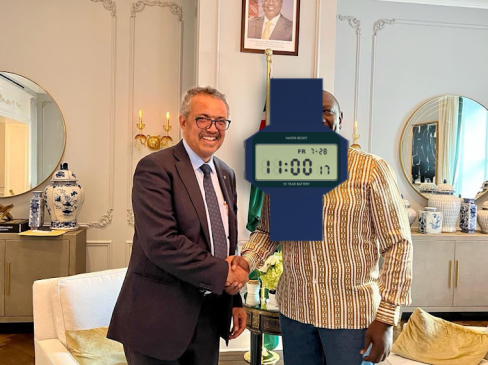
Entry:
h=11 m=0 s=17
